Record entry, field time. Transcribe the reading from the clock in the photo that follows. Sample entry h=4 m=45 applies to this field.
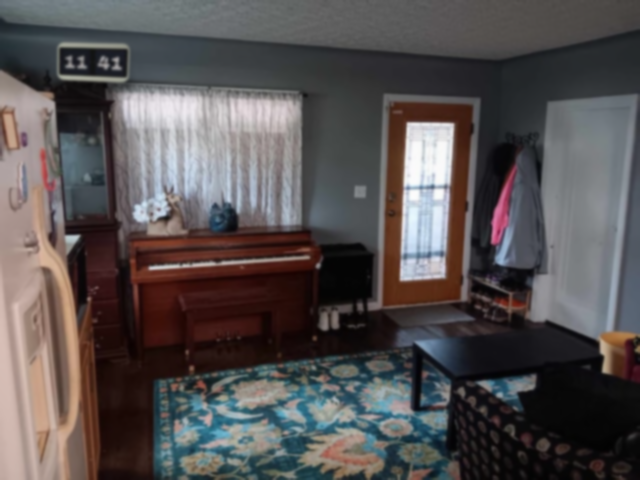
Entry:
h=11 m=41
